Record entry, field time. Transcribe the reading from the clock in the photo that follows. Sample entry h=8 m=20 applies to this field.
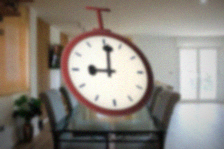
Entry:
h=9 m=1
